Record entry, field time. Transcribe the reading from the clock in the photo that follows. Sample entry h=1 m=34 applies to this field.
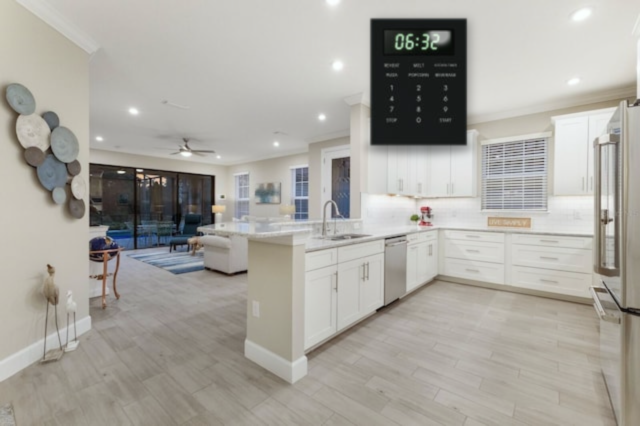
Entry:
h=6 m=32
